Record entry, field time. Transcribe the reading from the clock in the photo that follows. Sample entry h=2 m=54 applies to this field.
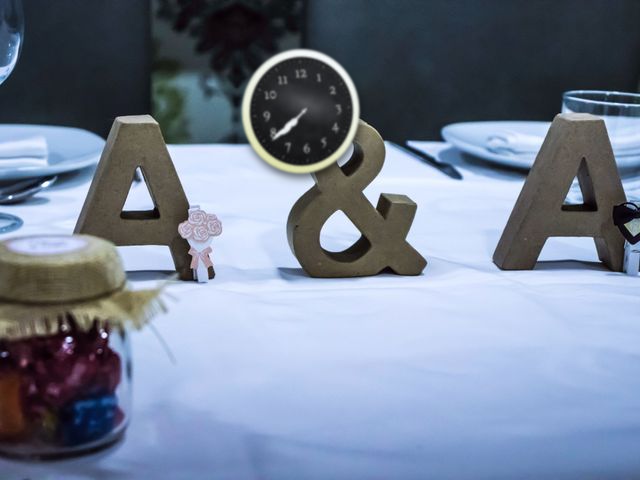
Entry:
h=7 m=39
